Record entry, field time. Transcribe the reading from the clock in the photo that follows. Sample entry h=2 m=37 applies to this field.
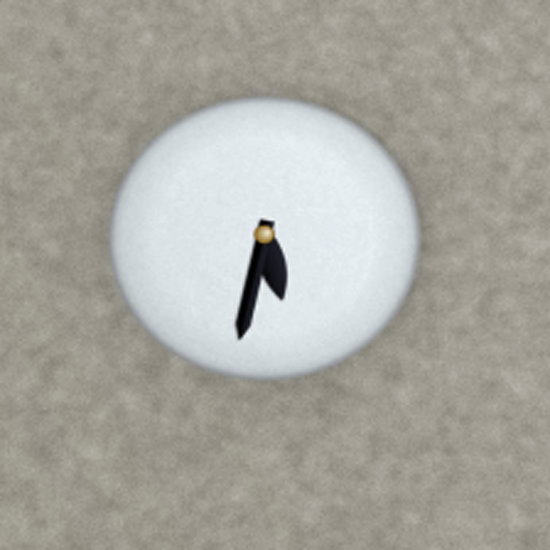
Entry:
h=5 m=32
